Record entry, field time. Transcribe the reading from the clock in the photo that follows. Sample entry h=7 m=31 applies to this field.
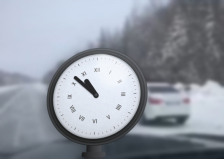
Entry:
h=10 m=52
